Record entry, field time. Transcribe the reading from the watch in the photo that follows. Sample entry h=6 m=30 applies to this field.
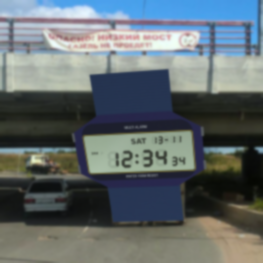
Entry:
h=12 m=34
